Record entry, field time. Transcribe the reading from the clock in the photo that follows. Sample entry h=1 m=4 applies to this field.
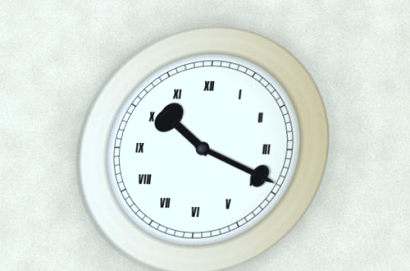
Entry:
h=10 m=19
